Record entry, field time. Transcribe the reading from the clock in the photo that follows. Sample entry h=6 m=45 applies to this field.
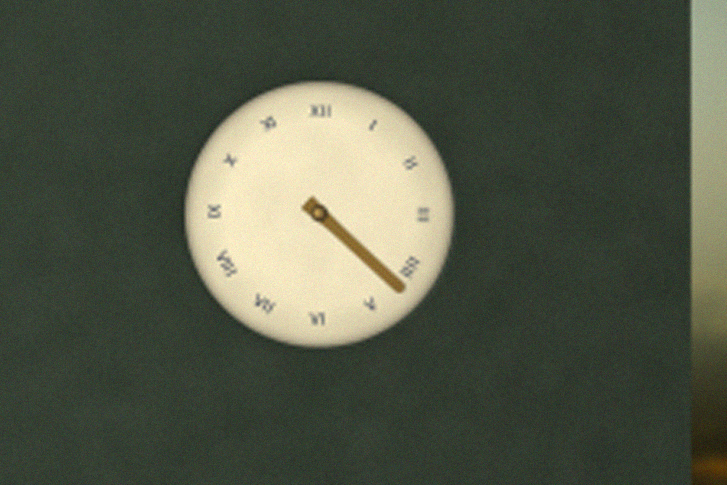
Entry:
h=4 m=22
